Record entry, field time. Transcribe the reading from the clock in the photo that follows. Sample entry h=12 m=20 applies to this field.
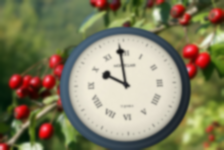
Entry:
h=9 m=59
